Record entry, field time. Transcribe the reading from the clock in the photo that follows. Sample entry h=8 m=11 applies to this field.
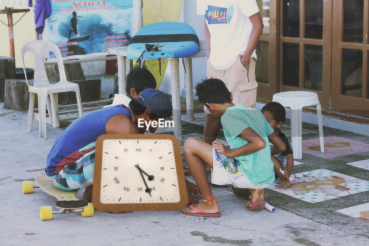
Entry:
h=4 m=27
